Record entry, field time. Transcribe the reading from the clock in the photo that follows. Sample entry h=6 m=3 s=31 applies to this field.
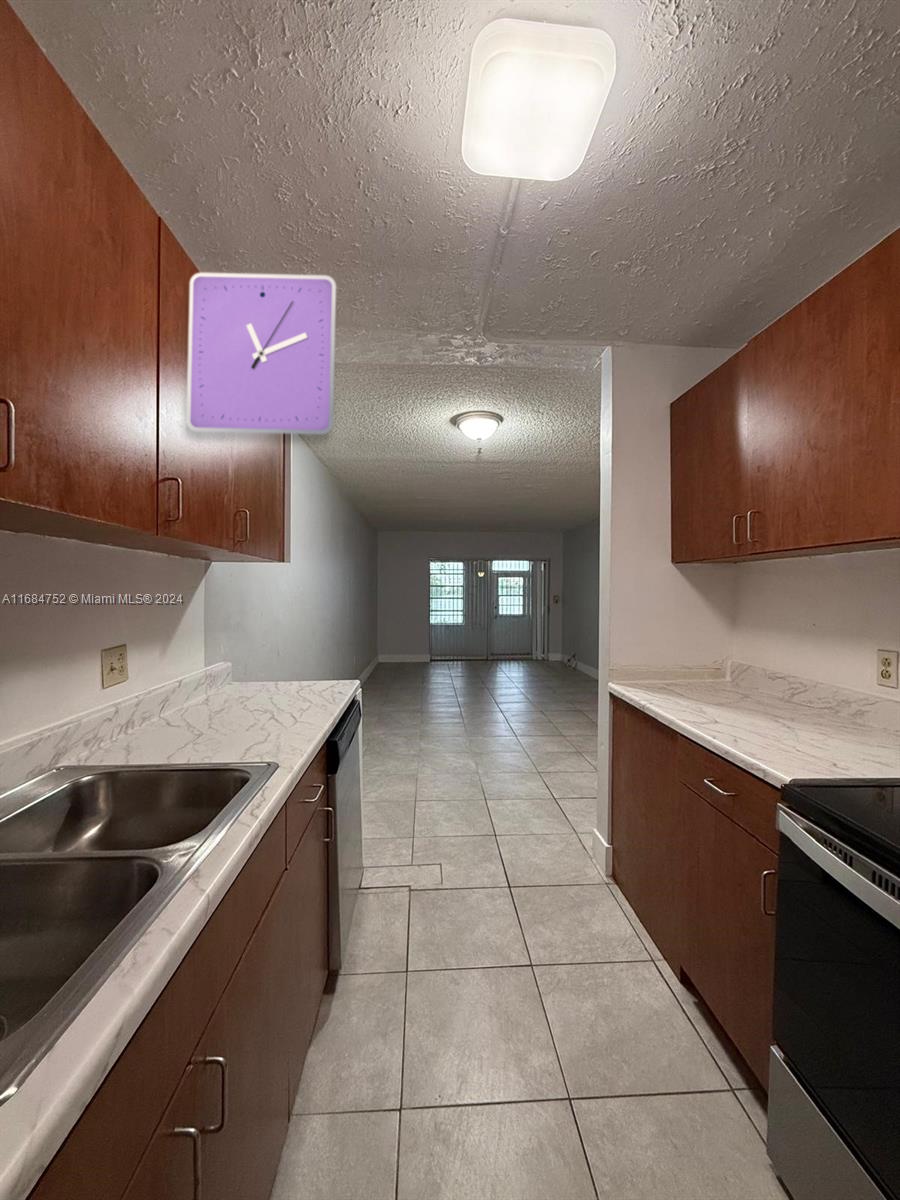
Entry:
h=11 m=11 s=5
